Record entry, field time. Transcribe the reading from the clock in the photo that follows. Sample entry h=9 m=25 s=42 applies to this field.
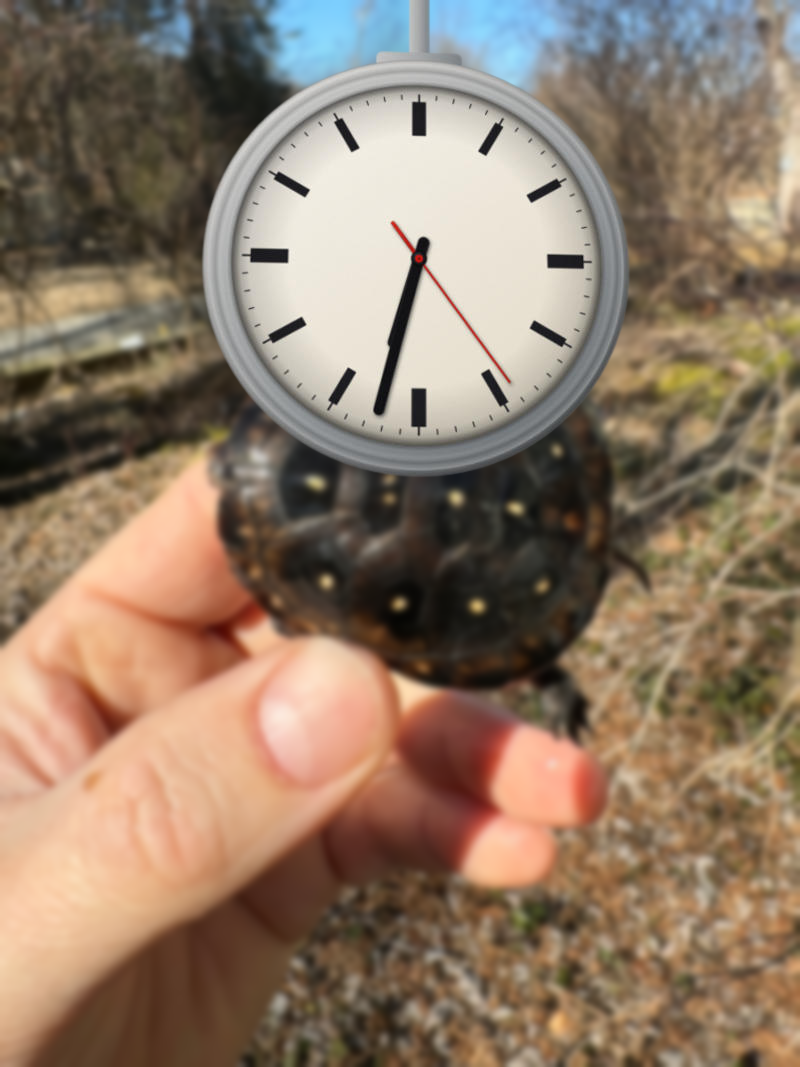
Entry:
h=6 m=32 s=24
